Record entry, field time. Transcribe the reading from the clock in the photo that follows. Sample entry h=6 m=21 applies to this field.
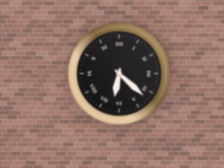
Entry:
h=6 m=22
